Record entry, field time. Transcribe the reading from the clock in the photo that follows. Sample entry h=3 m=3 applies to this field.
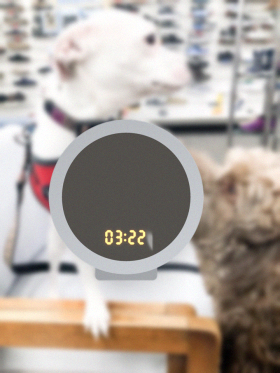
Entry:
h=3 m=22
